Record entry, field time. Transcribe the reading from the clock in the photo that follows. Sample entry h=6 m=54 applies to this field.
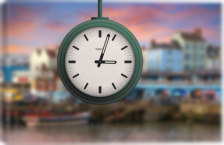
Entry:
h=3 m=3
